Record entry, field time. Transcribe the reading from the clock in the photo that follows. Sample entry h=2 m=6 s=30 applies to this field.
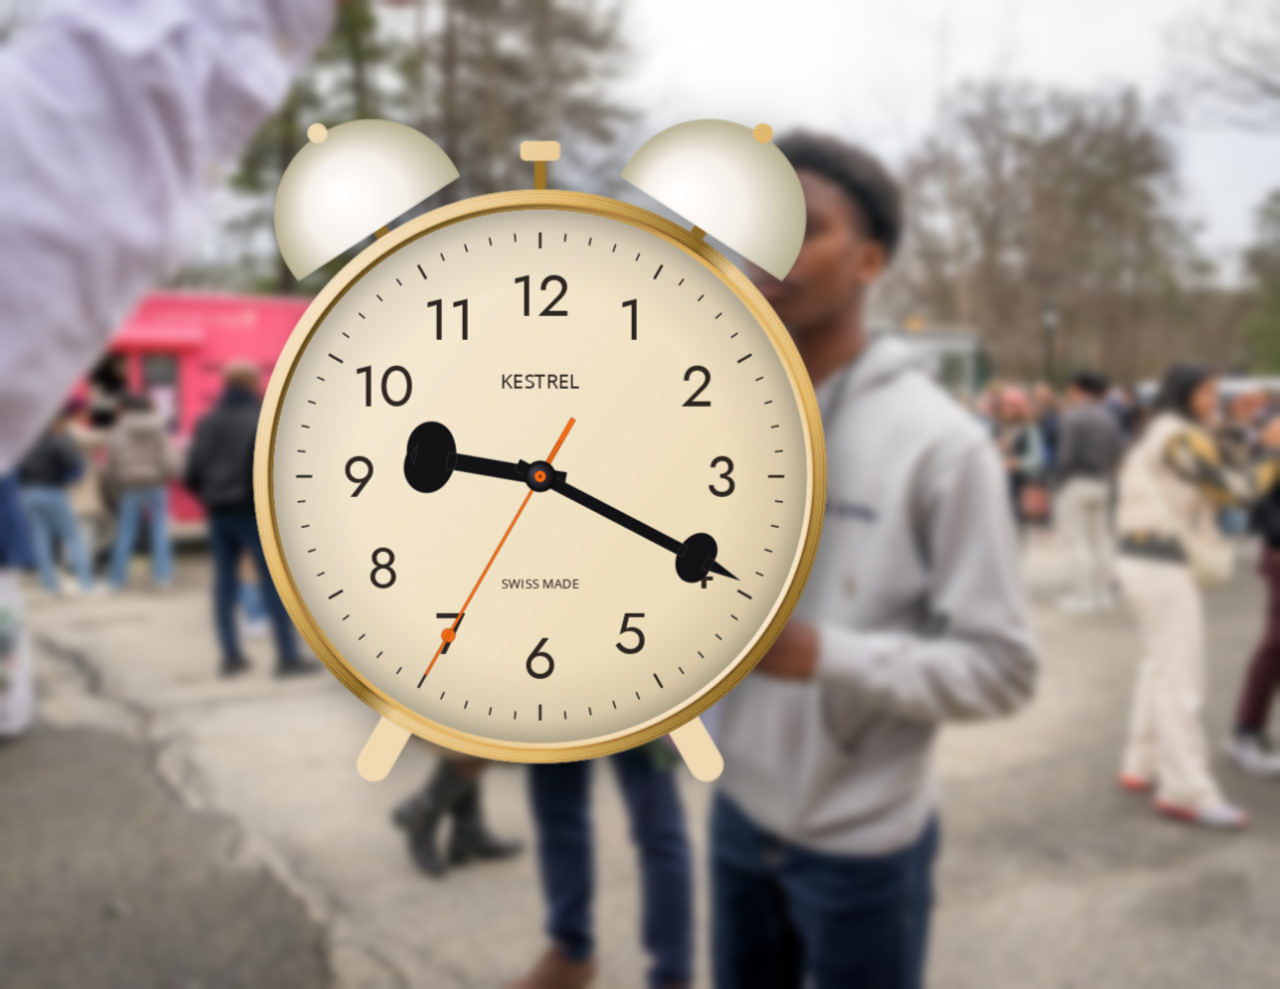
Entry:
h=9 m=19 s=35
